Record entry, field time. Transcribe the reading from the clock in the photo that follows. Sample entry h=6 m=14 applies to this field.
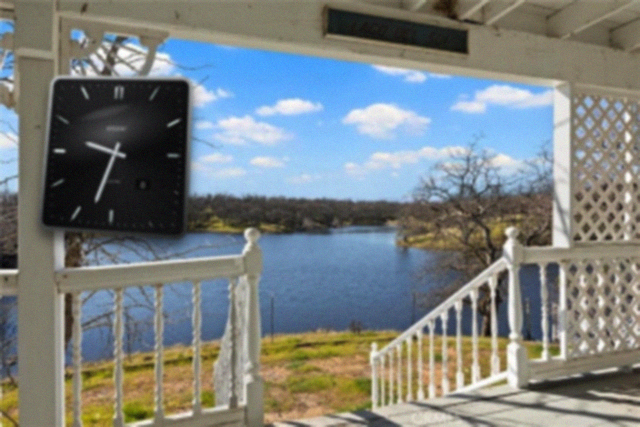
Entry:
h=9 m=33
